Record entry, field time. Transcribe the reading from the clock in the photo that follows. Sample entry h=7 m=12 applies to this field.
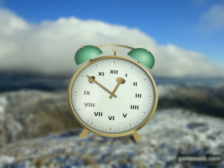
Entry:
h=12 m=51
